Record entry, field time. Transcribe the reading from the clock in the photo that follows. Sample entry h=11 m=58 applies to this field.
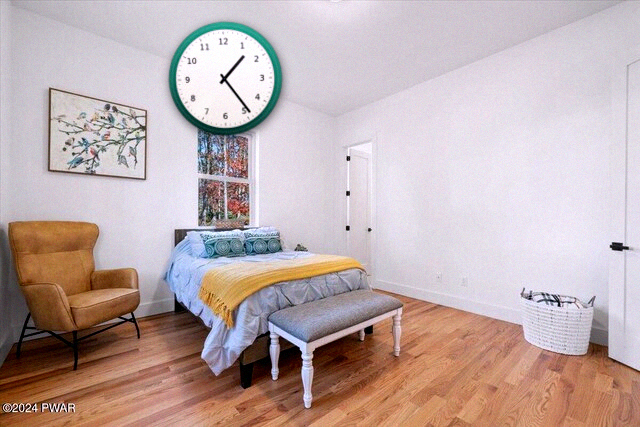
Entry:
h=1 m=24
